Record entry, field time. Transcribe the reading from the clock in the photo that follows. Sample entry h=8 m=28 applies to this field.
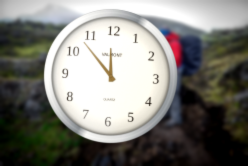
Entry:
h=11 m=53
